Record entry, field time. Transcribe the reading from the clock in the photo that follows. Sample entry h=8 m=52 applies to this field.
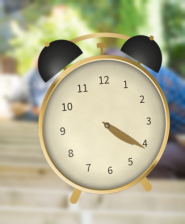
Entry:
h=4 m=21
